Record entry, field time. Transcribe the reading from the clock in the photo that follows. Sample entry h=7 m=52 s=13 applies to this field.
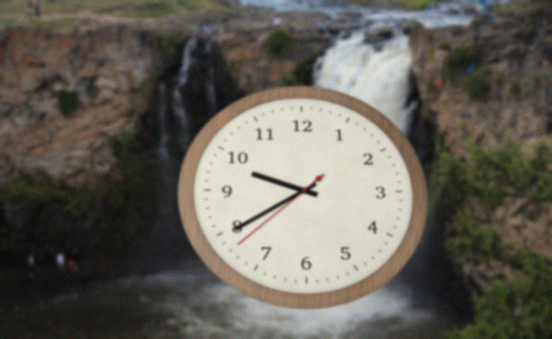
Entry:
h=9 m=39 s=38
